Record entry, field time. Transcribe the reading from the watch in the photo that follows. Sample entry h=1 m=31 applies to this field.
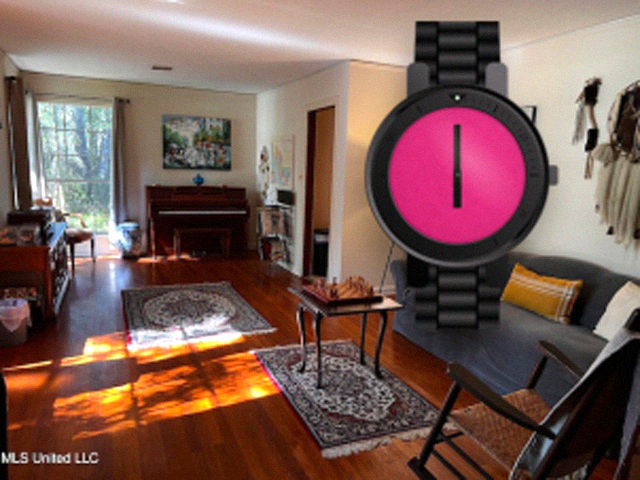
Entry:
h=6 m=0
